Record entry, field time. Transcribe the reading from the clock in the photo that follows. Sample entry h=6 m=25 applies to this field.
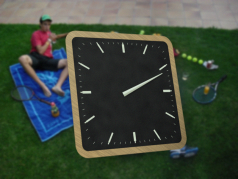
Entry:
h=2 m=11
